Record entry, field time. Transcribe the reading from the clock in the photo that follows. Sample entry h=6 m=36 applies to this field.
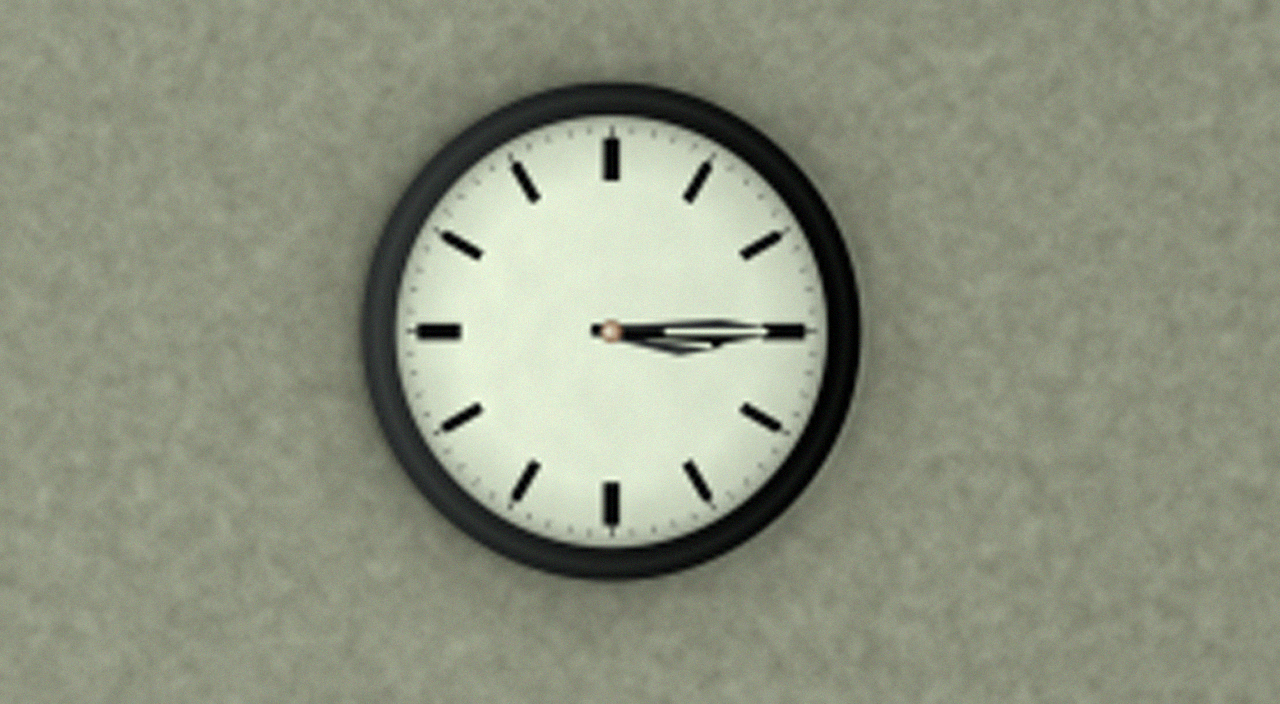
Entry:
h=3 m=15
